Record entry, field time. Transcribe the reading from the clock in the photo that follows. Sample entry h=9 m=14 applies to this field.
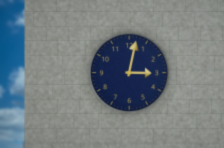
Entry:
h=3 m=2
